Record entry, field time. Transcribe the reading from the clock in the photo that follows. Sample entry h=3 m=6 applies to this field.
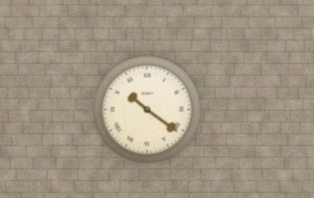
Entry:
h=10 m=21
